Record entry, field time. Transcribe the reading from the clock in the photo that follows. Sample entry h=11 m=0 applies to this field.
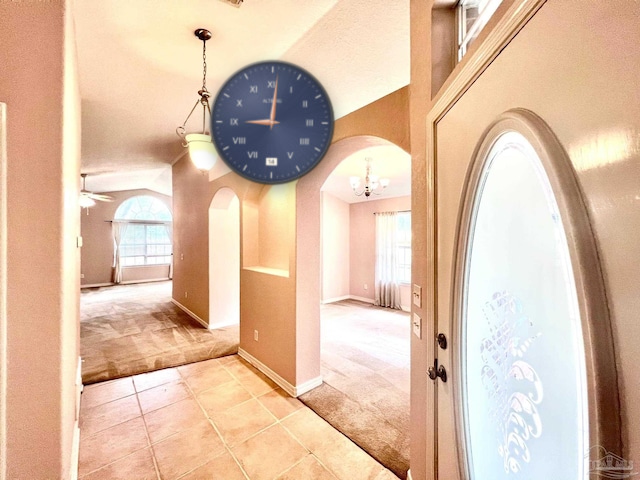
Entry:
h=9 m=1
